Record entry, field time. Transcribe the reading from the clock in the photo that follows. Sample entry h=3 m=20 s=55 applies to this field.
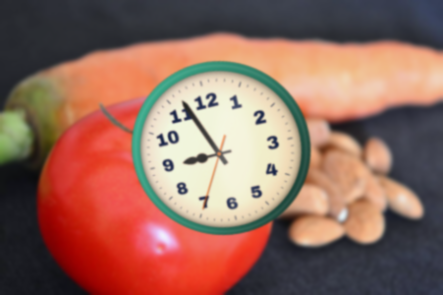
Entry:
h=8 m=56 s=35
